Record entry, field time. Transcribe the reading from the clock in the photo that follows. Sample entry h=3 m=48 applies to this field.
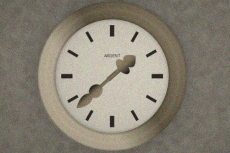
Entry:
h=1 m=38
